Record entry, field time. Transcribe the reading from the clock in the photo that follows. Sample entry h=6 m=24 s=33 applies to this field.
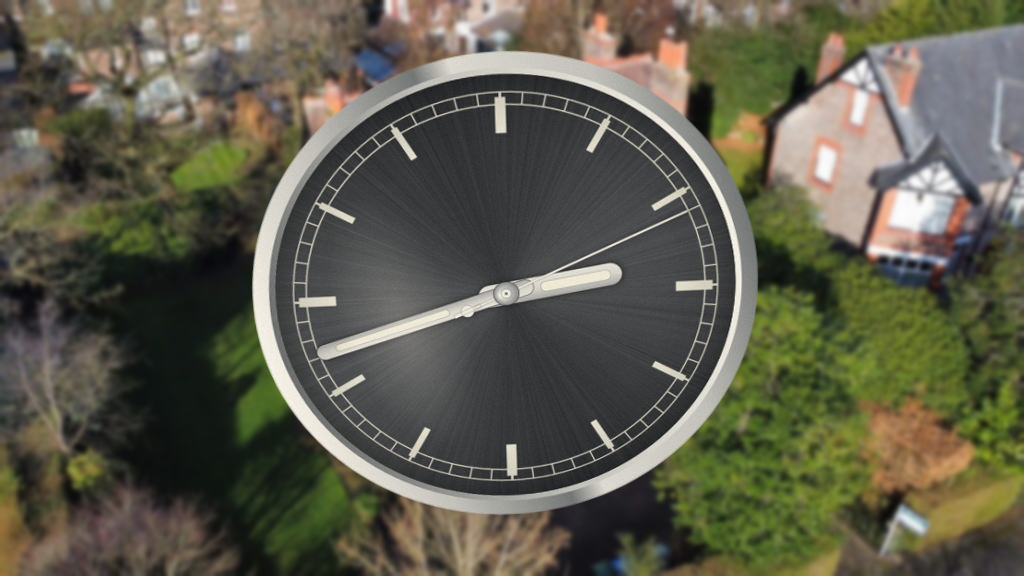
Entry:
h=2 m=42 s=11
